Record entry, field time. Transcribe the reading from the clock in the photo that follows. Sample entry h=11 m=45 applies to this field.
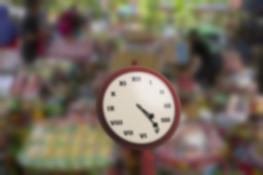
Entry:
h=4 m=24
